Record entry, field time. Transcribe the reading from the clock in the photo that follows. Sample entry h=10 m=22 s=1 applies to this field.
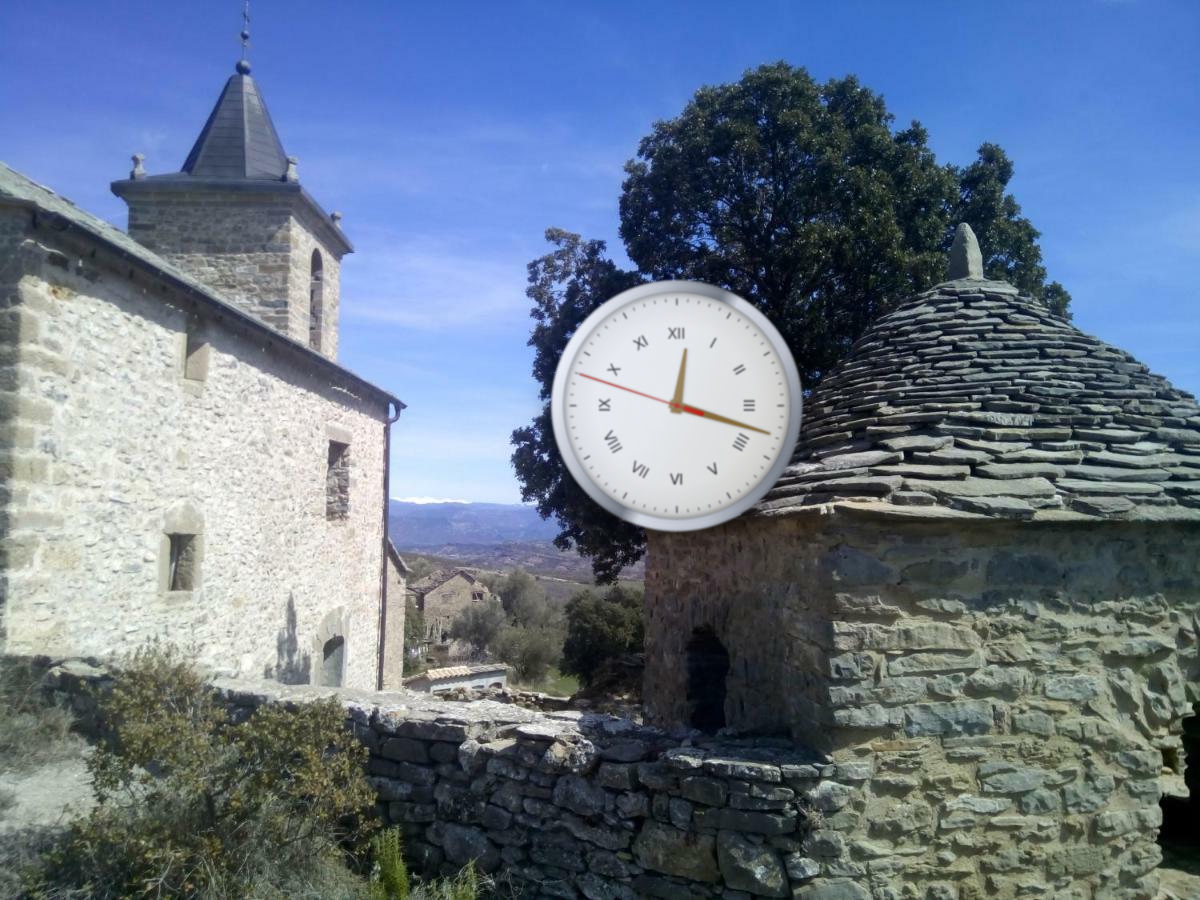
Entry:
h=12 m=17 s=48
